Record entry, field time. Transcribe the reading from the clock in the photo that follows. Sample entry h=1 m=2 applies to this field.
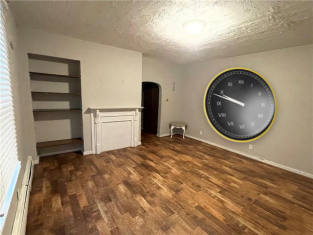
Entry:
h=9 m=48
